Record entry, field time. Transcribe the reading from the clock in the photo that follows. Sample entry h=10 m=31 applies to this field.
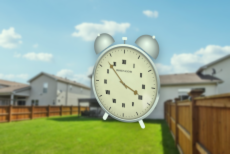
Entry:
h=3 m=53
